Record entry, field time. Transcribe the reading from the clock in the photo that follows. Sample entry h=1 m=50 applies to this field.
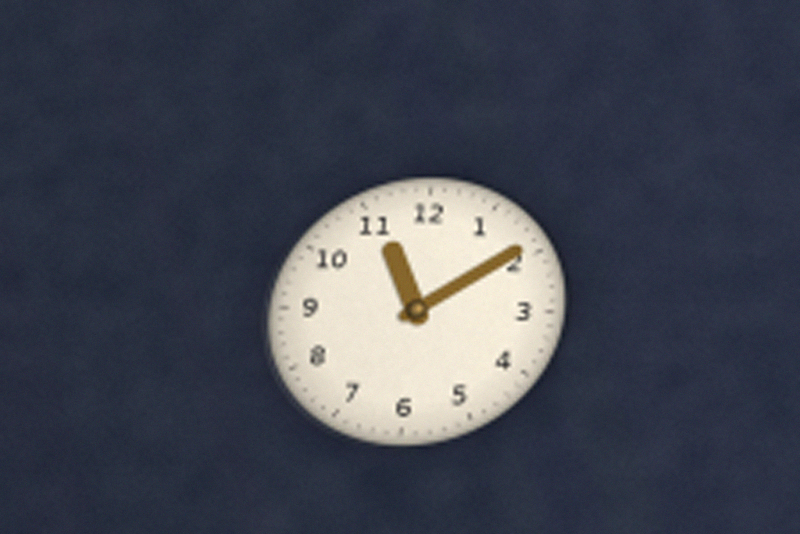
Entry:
h=11 m=9
